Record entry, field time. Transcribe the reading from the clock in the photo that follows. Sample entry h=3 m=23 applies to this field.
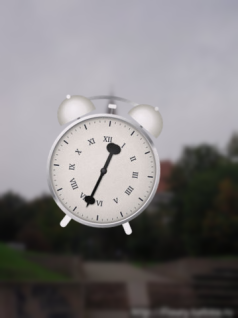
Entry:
h=12 m=33
